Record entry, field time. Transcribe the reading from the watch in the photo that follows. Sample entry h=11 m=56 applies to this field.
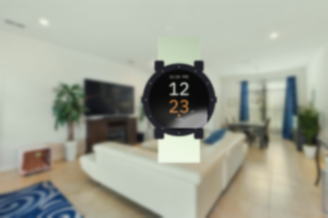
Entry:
h=12 m=23
